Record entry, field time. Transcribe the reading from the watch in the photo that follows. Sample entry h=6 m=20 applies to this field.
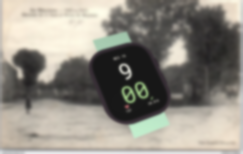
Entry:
h=9 m=0
